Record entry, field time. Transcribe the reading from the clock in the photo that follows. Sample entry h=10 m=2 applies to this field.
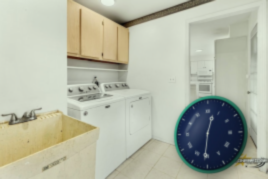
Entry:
h=12 m=31
